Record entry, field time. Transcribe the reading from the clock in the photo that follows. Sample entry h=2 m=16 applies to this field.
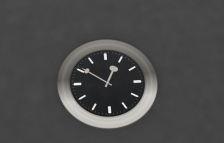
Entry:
h=12 m=51
